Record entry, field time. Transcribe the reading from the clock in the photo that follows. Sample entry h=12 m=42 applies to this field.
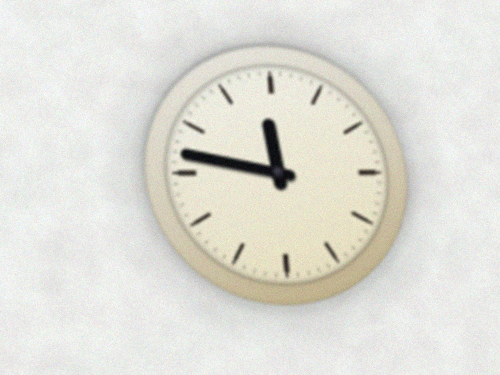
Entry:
h=11 m=47
